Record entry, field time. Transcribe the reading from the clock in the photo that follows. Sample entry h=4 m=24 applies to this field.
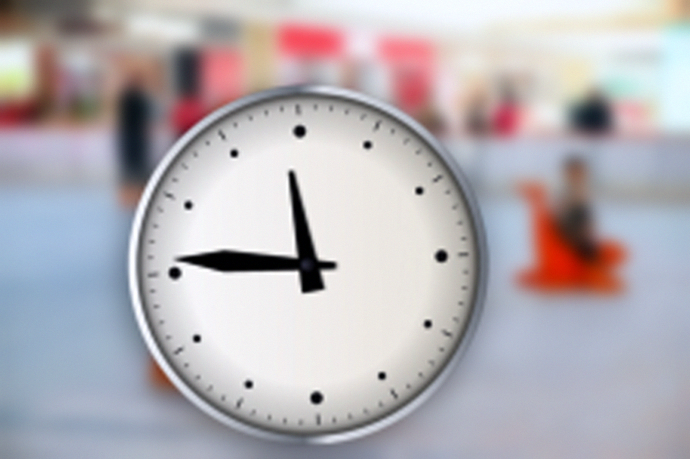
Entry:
h=11 m=46
